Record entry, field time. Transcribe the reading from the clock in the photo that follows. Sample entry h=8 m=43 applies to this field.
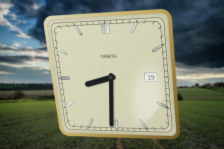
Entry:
h=8 m=31
